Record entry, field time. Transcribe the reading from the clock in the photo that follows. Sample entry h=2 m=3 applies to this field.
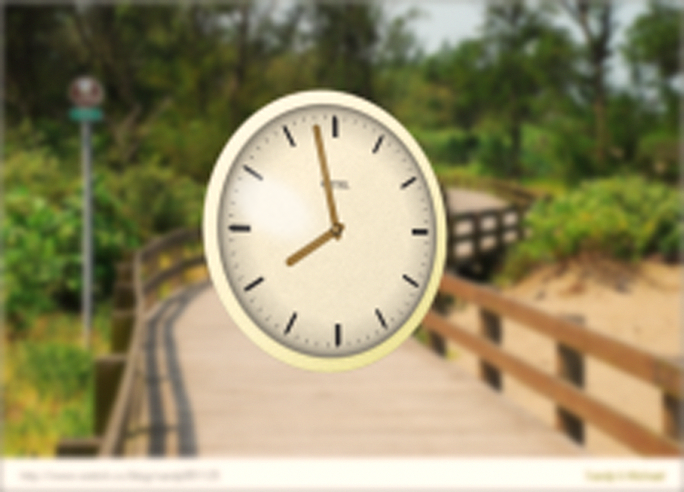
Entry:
h=7 m=58
